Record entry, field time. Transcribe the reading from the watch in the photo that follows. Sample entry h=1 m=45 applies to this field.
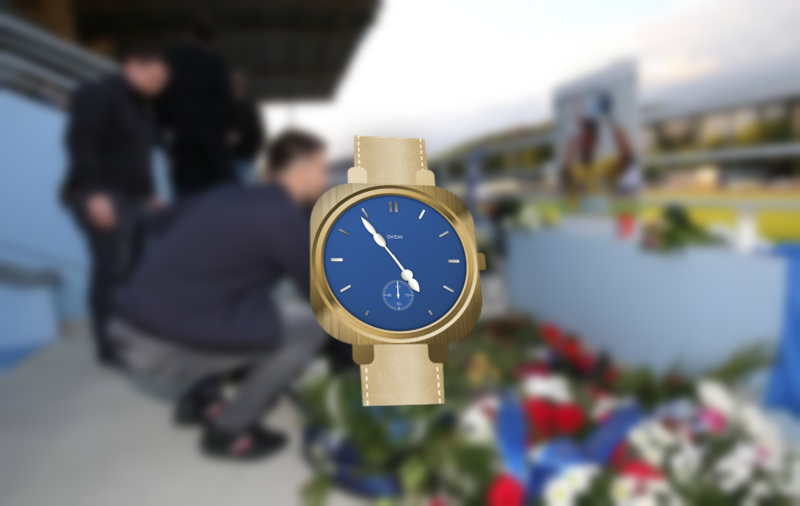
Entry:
h=4 m=54
